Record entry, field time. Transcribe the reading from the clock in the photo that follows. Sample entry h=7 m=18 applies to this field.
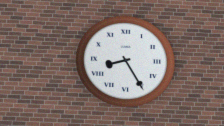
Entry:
h=8 m=25
